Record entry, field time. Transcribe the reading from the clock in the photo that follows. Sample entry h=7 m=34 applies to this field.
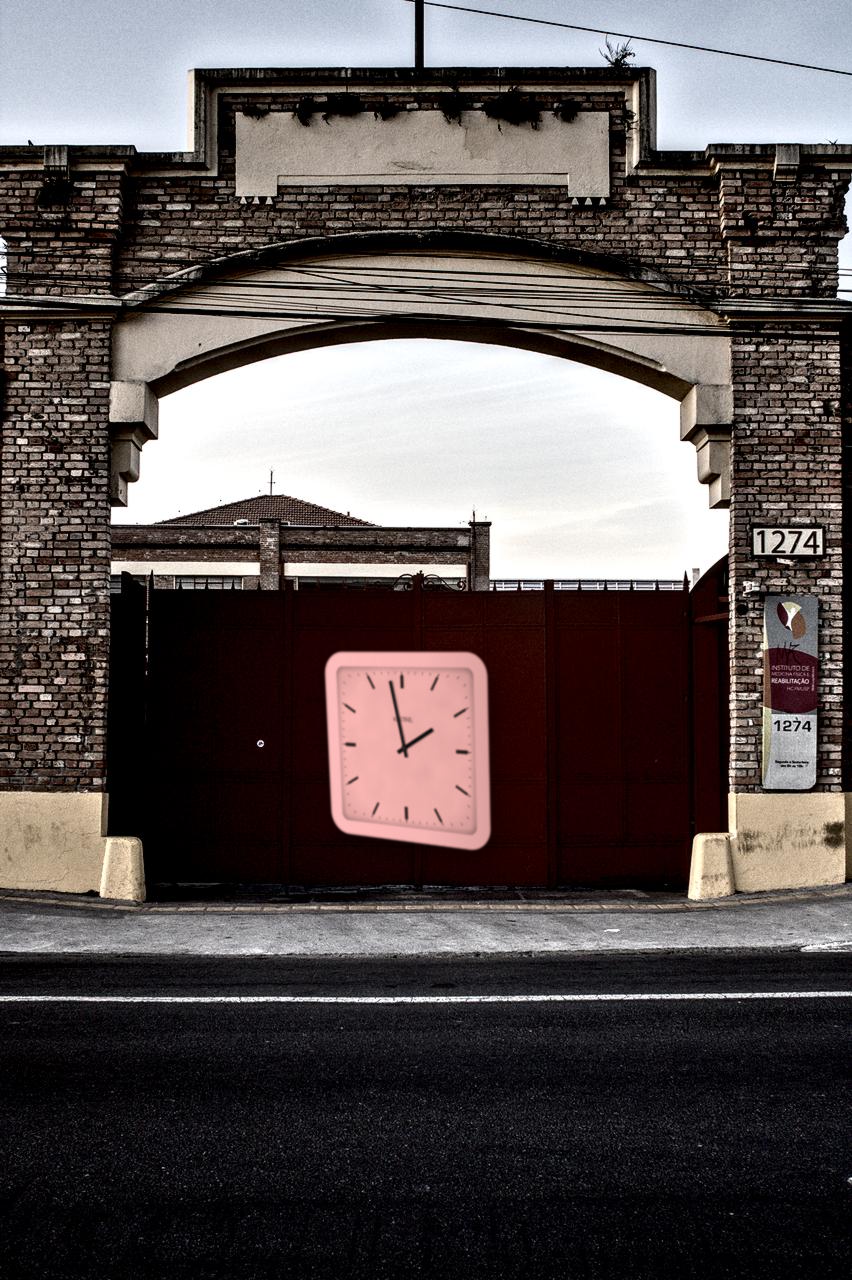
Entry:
h=1 m=58
